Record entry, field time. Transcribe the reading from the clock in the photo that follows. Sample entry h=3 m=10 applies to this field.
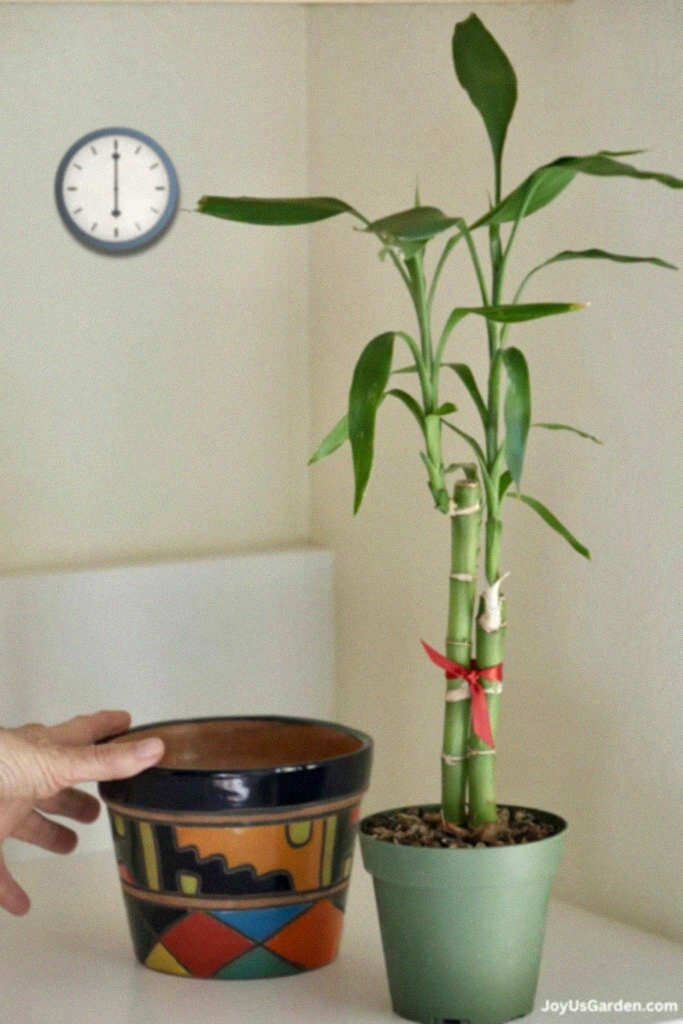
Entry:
h=6 m=0
